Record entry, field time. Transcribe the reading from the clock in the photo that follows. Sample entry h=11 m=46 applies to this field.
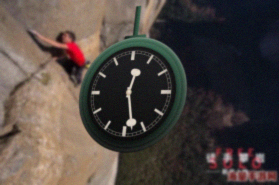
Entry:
h=12 m=28
